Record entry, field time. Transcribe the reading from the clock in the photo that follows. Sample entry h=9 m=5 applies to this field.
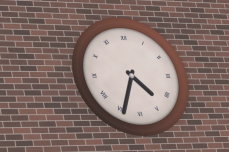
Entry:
h=4 m=34
